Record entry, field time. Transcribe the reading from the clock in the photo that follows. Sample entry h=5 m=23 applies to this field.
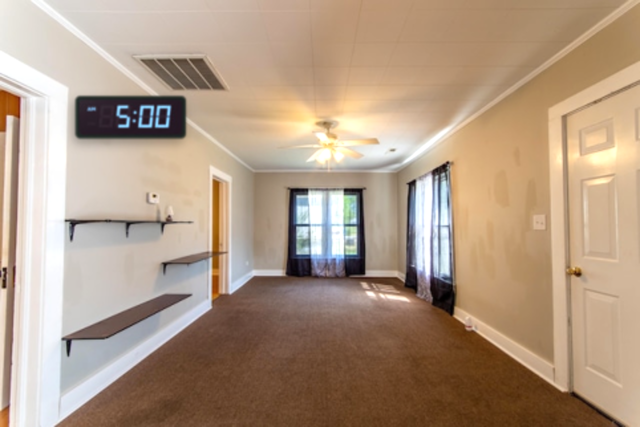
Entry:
h=5 m=0
